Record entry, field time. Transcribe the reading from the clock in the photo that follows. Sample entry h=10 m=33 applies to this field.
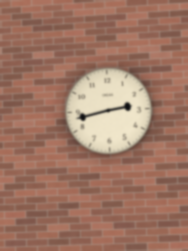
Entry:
h=2 m=43
